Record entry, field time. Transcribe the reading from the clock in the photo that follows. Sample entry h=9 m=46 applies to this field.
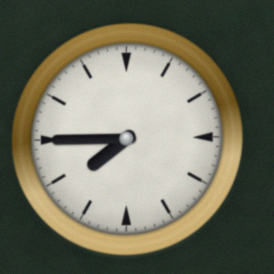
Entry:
h=7 m=45
